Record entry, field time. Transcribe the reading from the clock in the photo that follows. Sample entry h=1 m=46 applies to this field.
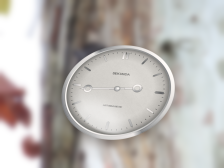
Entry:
h=2 m=44
